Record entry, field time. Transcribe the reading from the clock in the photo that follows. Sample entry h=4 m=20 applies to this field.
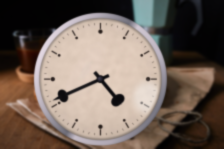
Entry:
h=4 m=41
